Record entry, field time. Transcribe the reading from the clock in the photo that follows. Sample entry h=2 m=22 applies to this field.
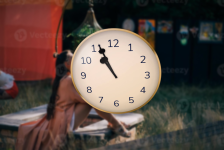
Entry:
h=10 m=56
